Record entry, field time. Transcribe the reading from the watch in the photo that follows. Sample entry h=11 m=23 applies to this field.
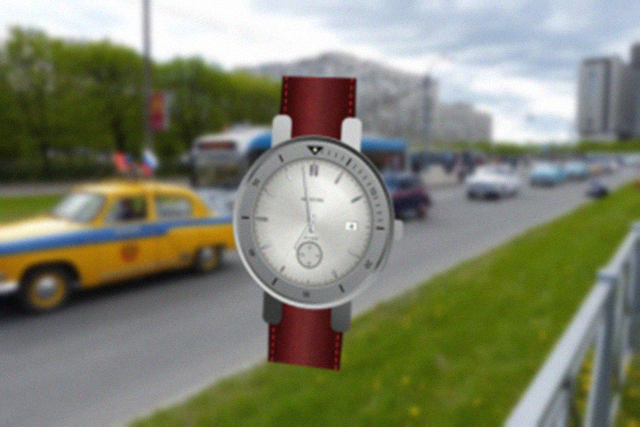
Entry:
h=6 m=58
